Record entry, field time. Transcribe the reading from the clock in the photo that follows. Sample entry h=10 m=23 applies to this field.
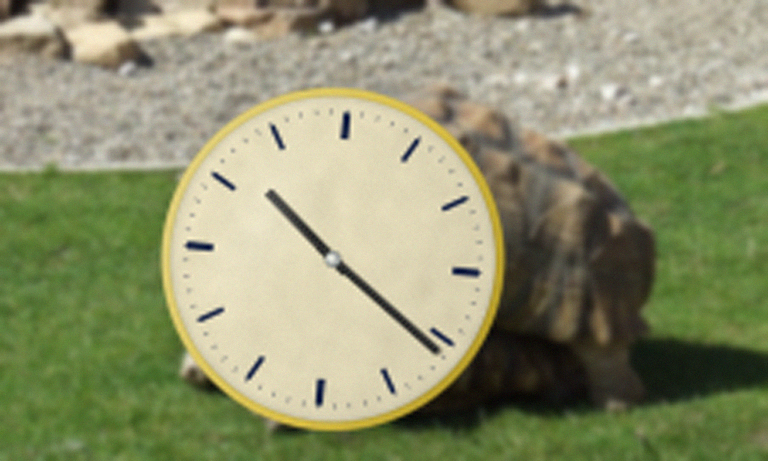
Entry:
h=10 m=21
